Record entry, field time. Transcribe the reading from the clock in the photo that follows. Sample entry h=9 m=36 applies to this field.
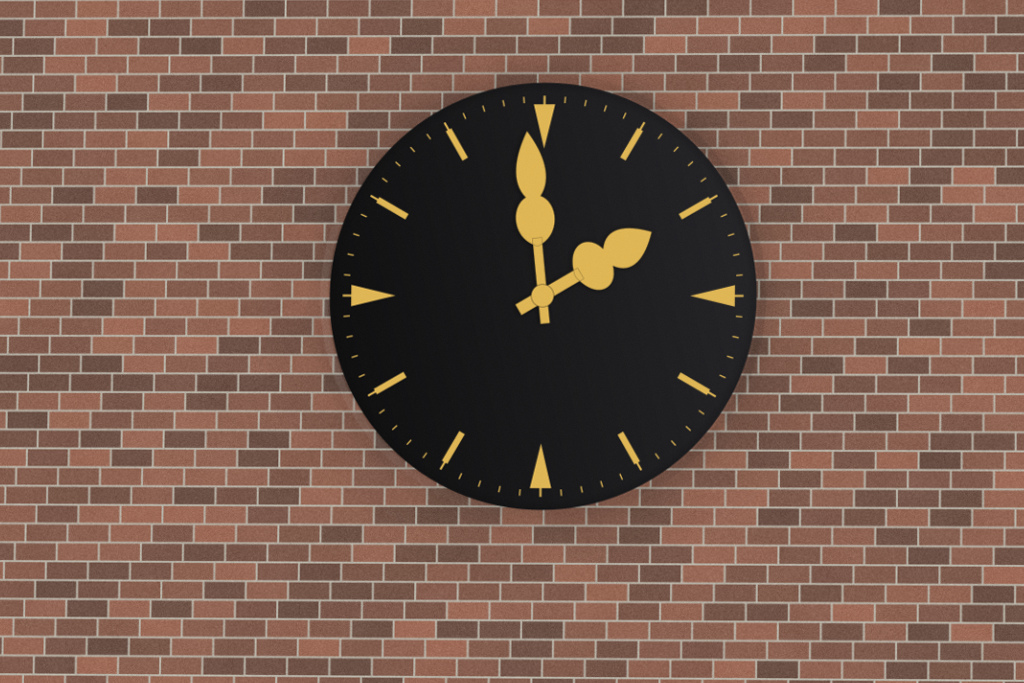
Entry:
h=1 m=59
